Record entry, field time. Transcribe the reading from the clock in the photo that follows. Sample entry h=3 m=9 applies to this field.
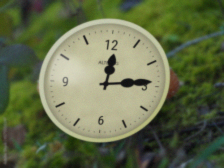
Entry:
h=12 m=14
